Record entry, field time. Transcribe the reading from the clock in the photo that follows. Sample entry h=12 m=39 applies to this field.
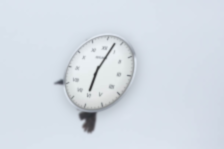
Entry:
h=6 m=3
